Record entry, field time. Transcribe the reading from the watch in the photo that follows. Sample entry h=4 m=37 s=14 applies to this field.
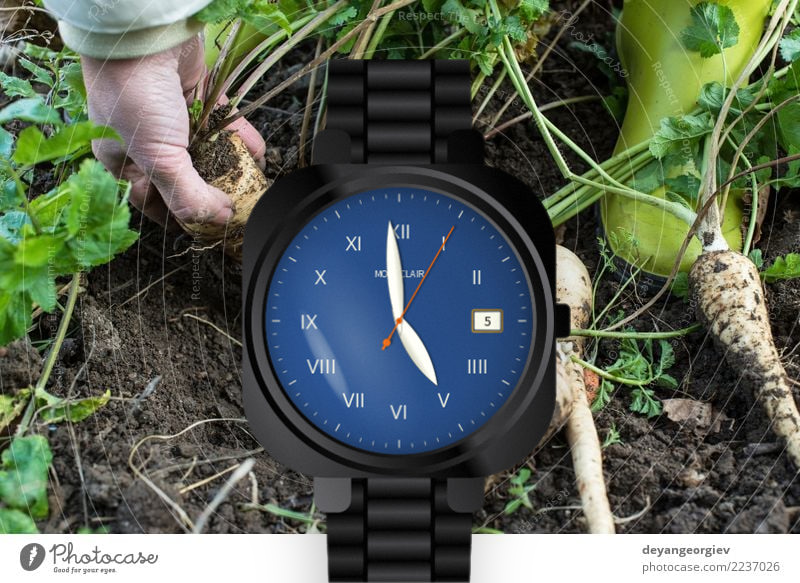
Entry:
h=4 m=59 s=5
